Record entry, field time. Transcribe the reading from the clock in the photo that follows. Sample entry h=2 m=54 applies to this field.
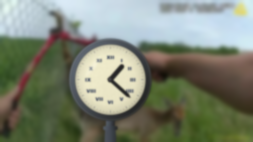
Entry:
h=1 m=22
